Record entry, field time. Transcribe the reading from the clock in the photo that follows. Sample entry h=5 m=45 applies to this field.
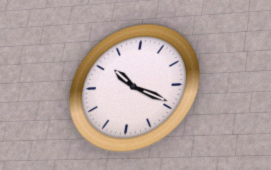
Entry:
h=10 m=19
